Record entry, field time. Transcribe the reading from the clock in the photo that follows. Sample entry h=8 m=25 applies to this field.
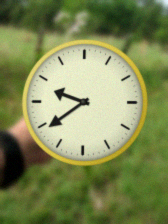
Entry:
h=9 m=39
